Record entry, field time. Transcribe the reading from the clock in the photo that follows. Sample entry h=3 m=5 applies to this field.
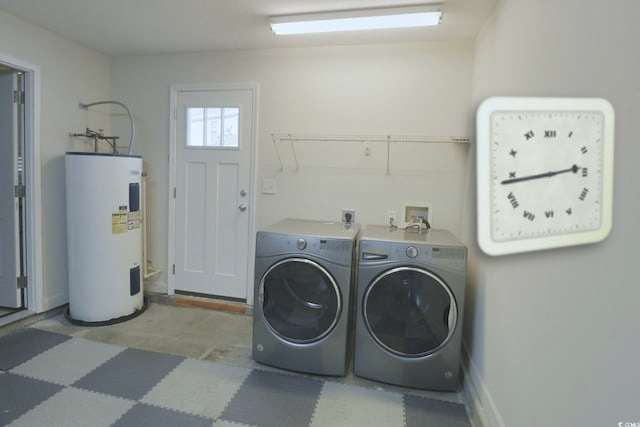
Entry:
h=2 m=44
